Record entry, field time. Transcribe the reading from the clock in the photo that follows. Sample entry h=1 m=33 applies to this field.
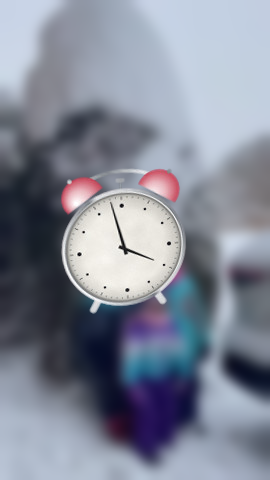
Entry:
h=3 m=58
